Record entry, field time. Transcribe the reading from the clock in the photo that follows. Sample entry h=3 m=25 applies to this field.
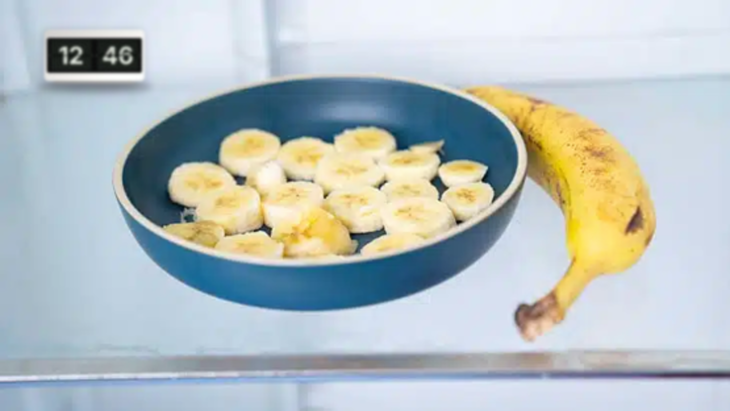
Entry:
h=12 m=46
